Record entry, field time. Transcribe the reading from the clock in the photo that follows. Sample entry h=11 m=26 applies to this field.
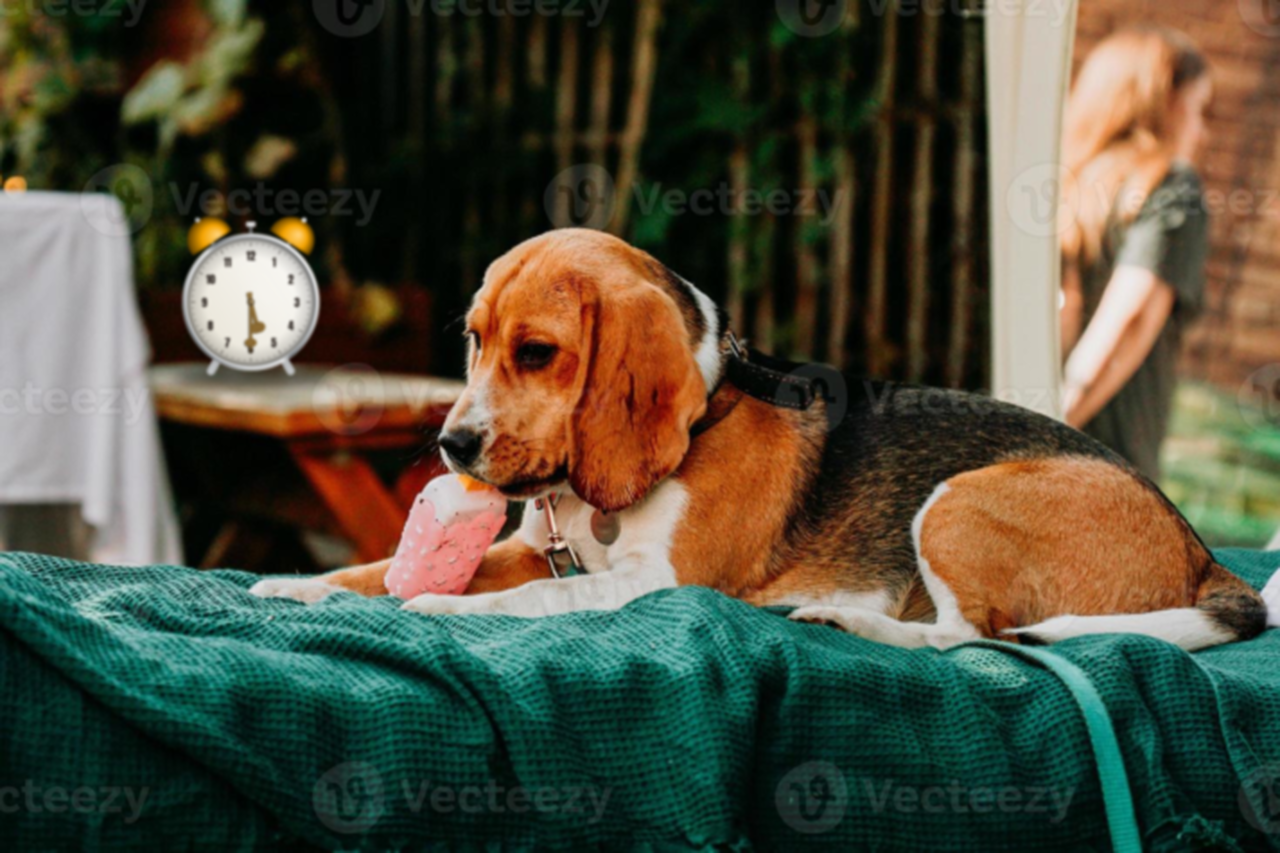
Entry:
h=5 m=30
